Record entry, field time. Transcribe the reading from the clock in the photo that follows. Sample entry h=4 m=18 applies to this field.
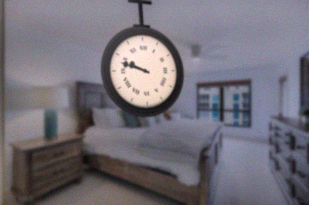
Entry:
h=9 m=48
